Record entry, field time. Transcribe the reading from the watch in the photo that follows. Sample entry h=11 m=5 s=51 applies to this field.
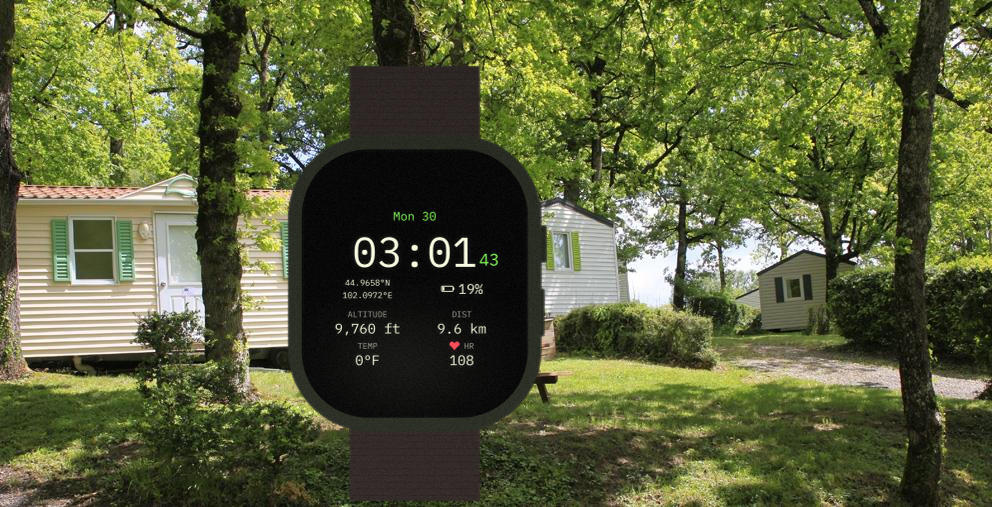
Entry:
h=3 m=1 s=43
